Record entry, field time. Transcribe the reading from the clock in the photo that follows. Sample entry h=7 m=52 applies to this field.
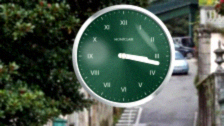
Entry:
h=3 m=17
